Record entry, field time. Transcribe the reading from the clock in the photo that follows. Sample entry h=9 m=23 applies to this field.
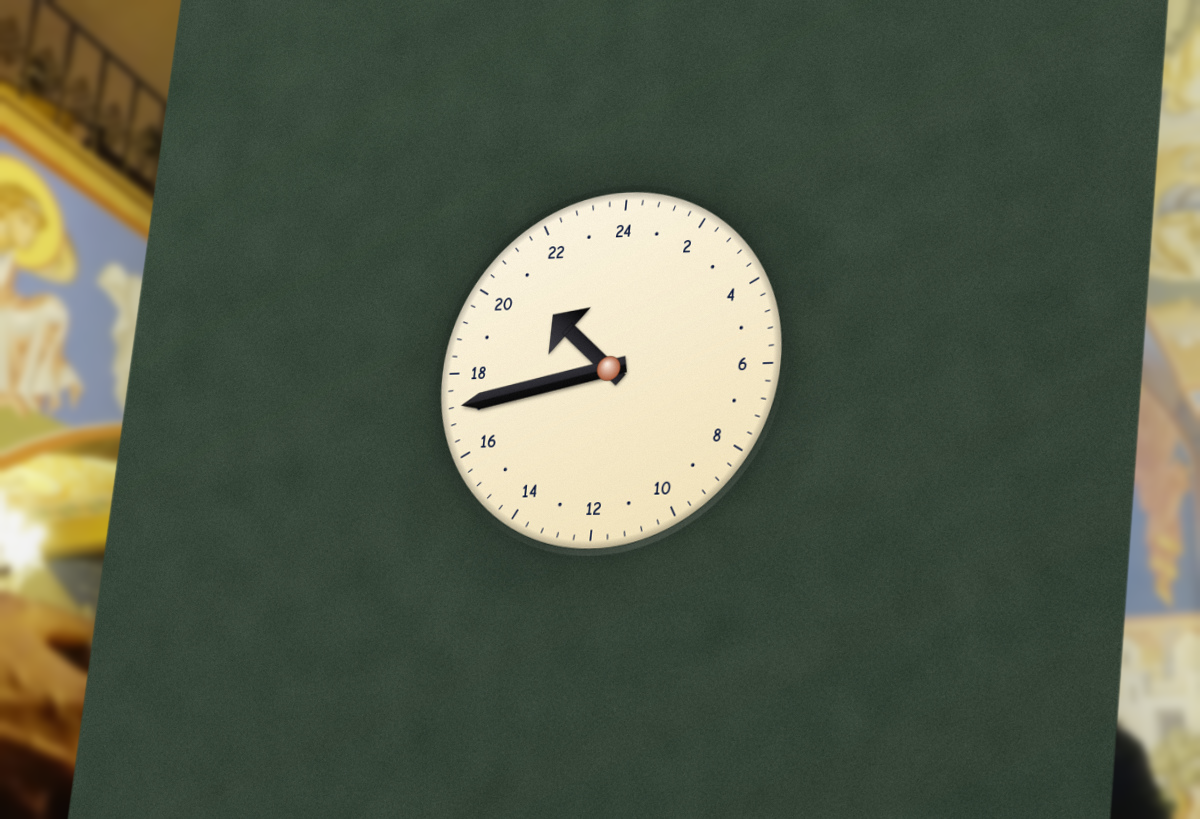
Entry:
h=20 m=43
